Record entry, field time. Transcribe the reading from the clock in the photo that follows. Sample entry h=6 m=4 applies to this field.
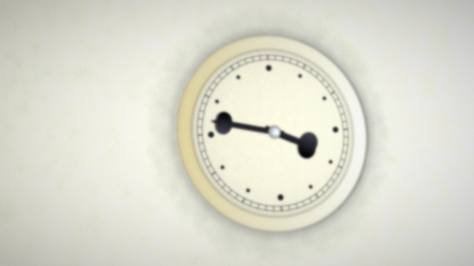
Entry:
h=3 m=47
